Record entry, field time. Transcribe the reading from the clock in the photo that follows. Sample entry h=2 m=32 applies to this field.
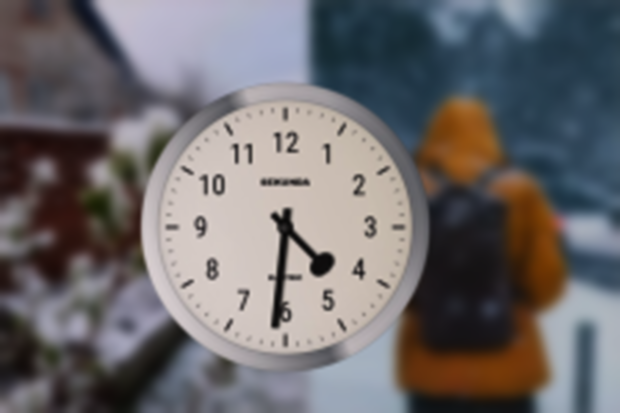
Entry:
h=4 m=31
